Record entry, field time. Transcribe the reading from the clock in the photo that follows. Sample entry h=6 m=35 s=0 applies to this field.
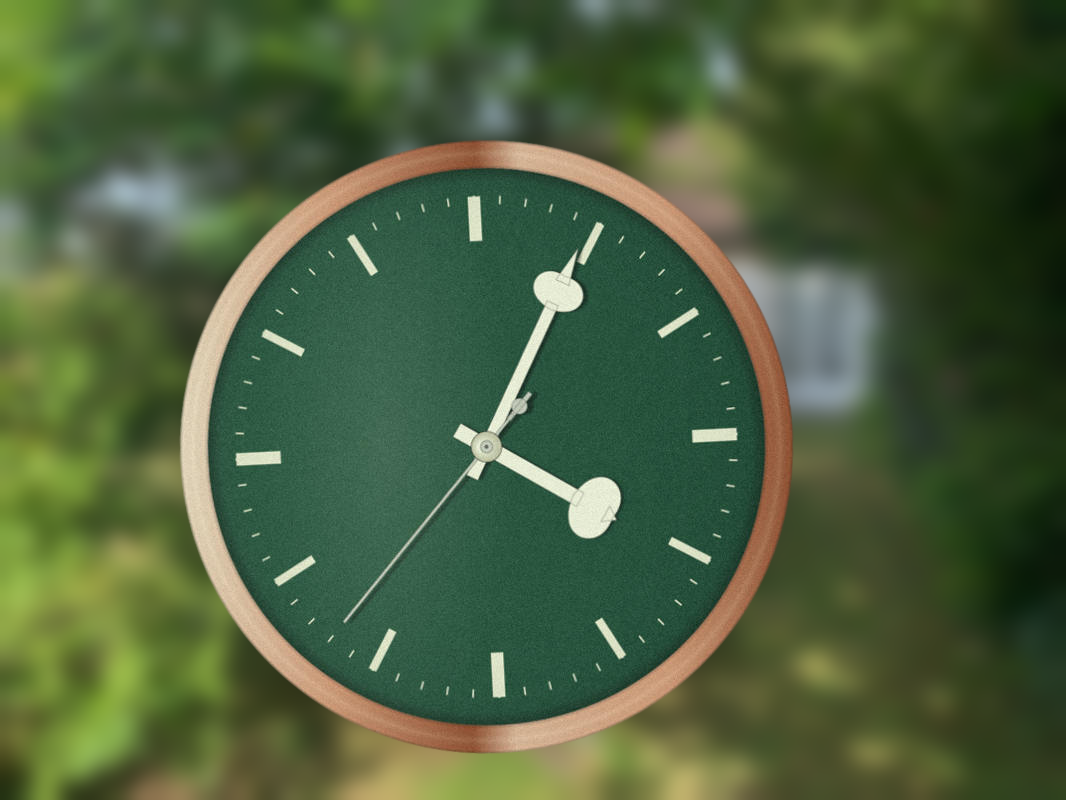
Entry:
h=4 m=4 s=37
